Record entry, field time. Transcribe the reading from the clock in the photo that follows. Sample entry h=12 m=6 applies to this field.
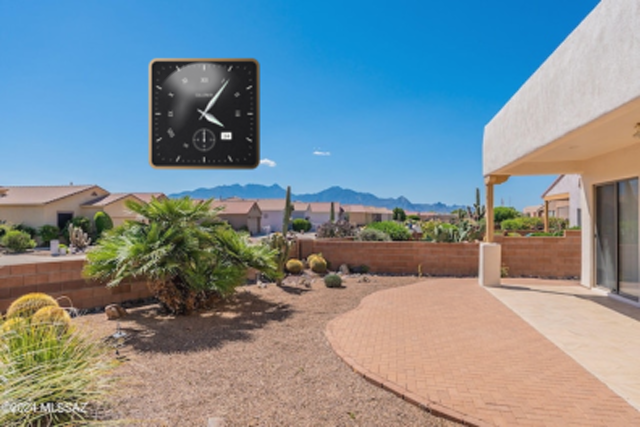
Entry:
h=4 m=6
